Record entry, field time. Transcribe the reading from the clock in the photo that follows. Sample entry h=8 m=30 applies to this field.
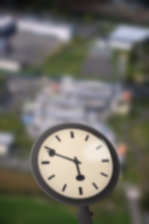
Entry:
h=5 m=49
